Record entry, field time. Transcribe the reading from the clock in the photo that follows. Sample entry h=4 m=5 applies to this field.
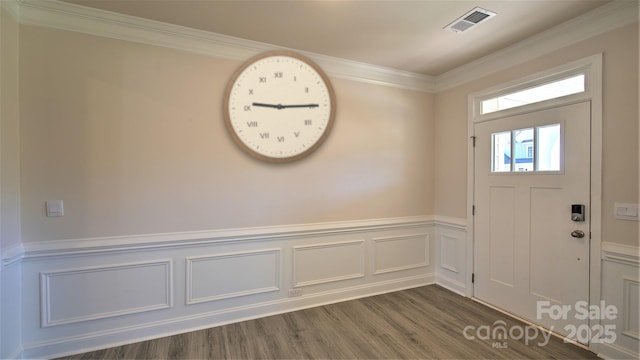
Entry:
h=9 m=15
